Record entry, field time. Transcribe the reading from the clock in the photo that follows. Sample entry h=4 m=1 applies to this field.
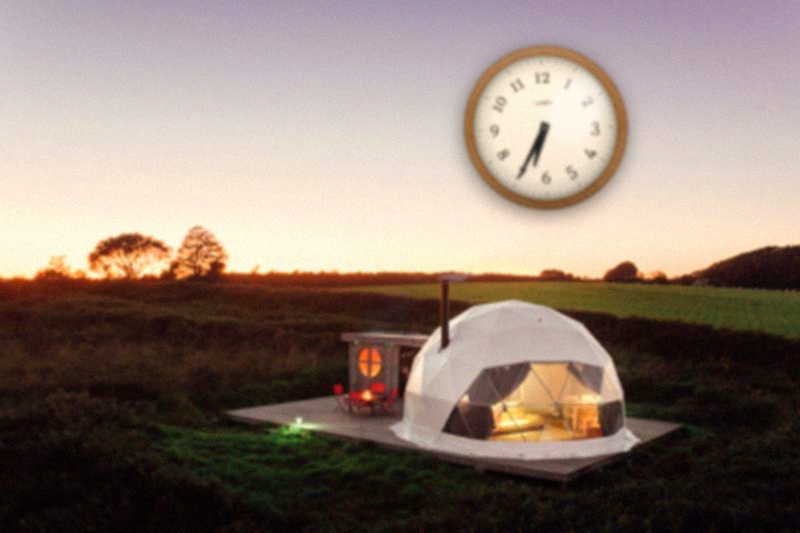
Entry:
h=6 m=35
